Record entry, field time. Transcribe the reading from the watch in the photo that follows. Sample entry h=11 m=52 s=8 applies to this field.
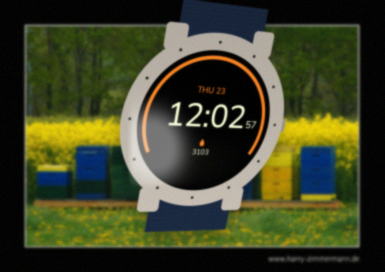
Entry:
h=12 m=2 s=57
